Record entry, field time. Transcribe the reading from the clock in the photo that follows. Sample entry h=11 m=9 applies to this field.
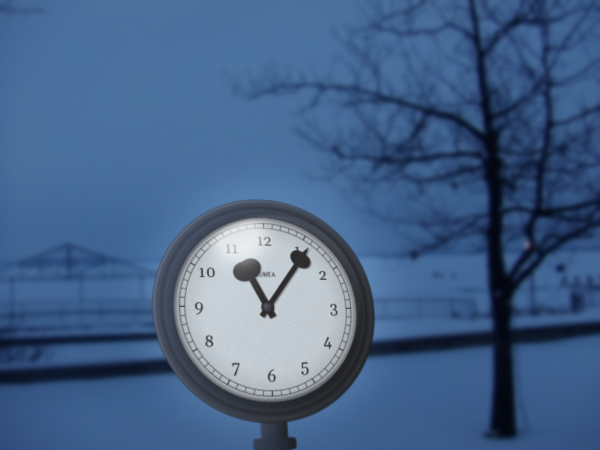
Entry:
h=11 m=6
